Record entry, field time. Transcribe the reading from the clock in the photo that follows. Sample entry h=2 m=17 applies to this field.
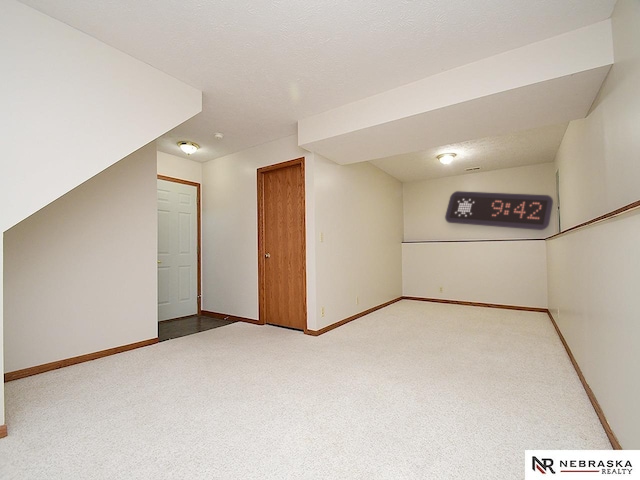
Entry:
h=9 m=42
